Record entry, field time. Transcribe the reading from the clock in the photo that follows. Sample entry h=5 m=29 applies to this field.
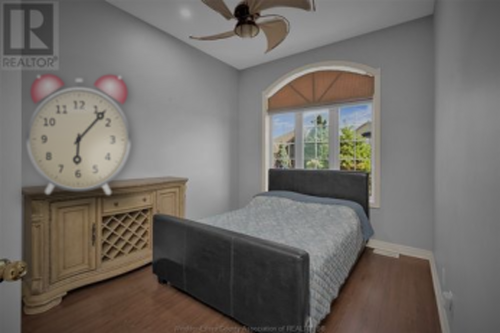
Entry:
h=6 m=7
